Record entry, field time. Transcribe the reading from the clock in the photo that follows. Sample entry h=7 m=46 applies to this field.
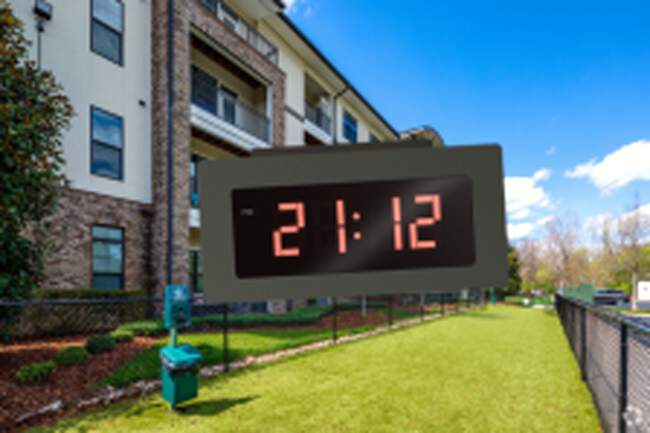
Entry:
h=21 m=12
